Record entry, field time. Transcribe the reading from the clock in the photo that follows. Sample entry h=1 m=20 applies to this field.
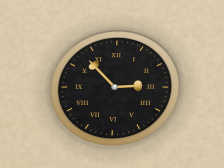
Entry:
h=2 m=53
